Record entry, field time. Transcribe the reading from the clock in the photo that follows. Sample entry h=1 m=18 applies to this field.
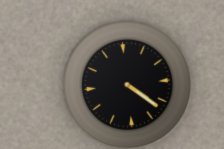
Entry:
h=4 m=22
